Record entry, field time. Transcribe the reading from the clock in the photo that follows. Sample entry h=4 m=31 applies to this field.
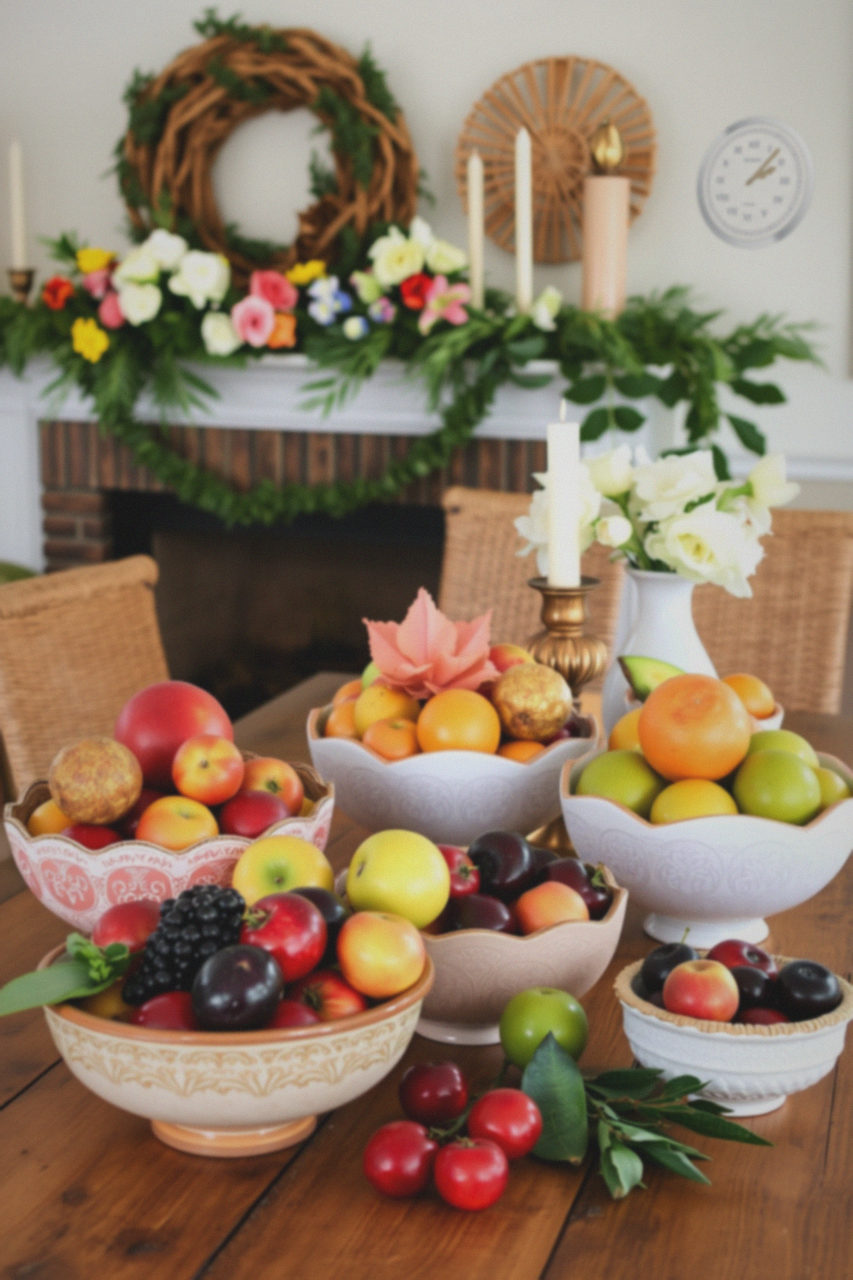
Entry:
h=2 m=7
